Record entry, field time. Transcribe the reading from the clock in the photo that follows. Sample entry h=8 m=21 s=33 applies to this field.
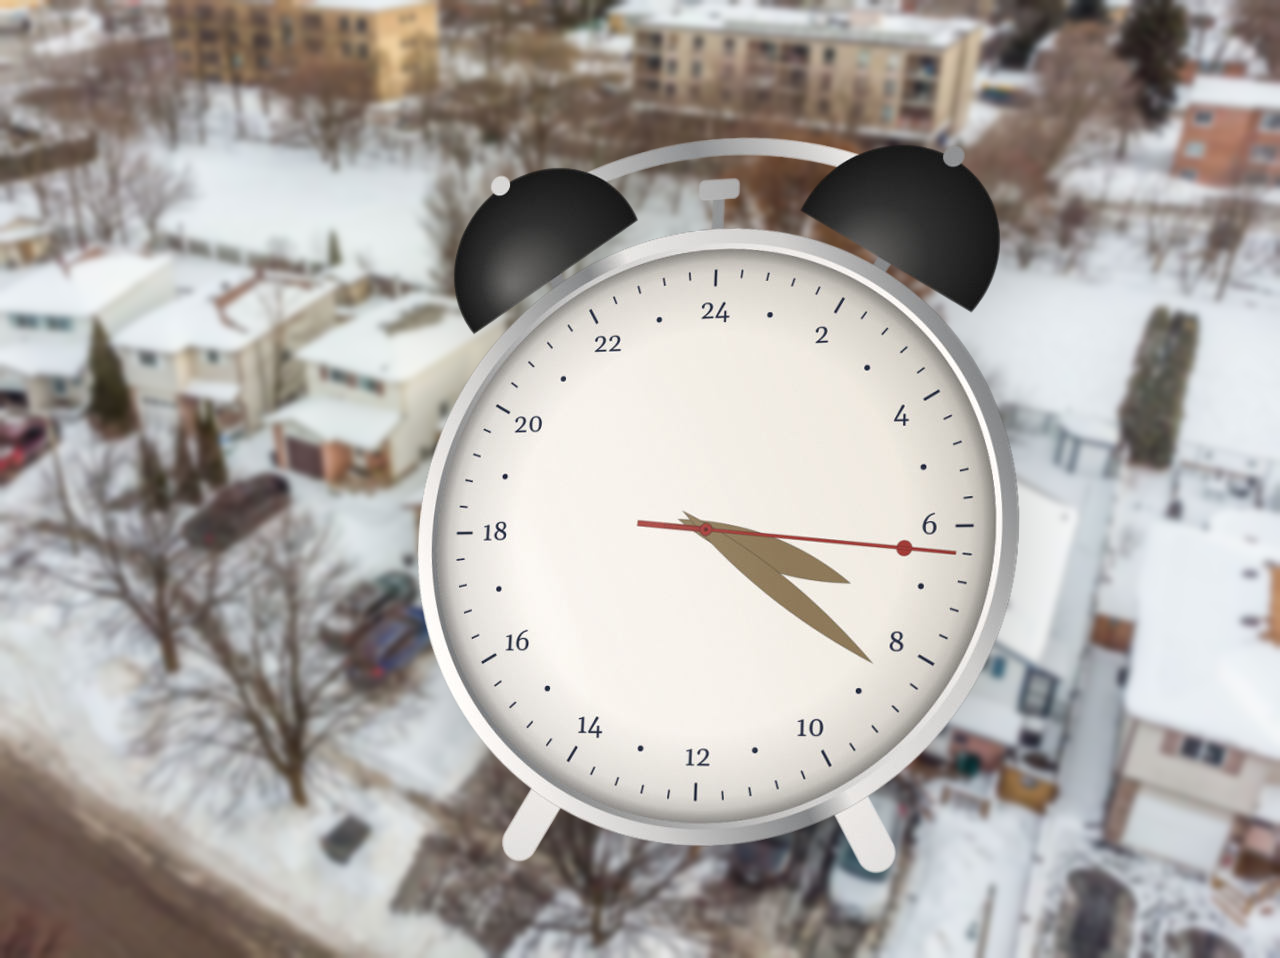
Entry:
h=7 m=21 s=16
